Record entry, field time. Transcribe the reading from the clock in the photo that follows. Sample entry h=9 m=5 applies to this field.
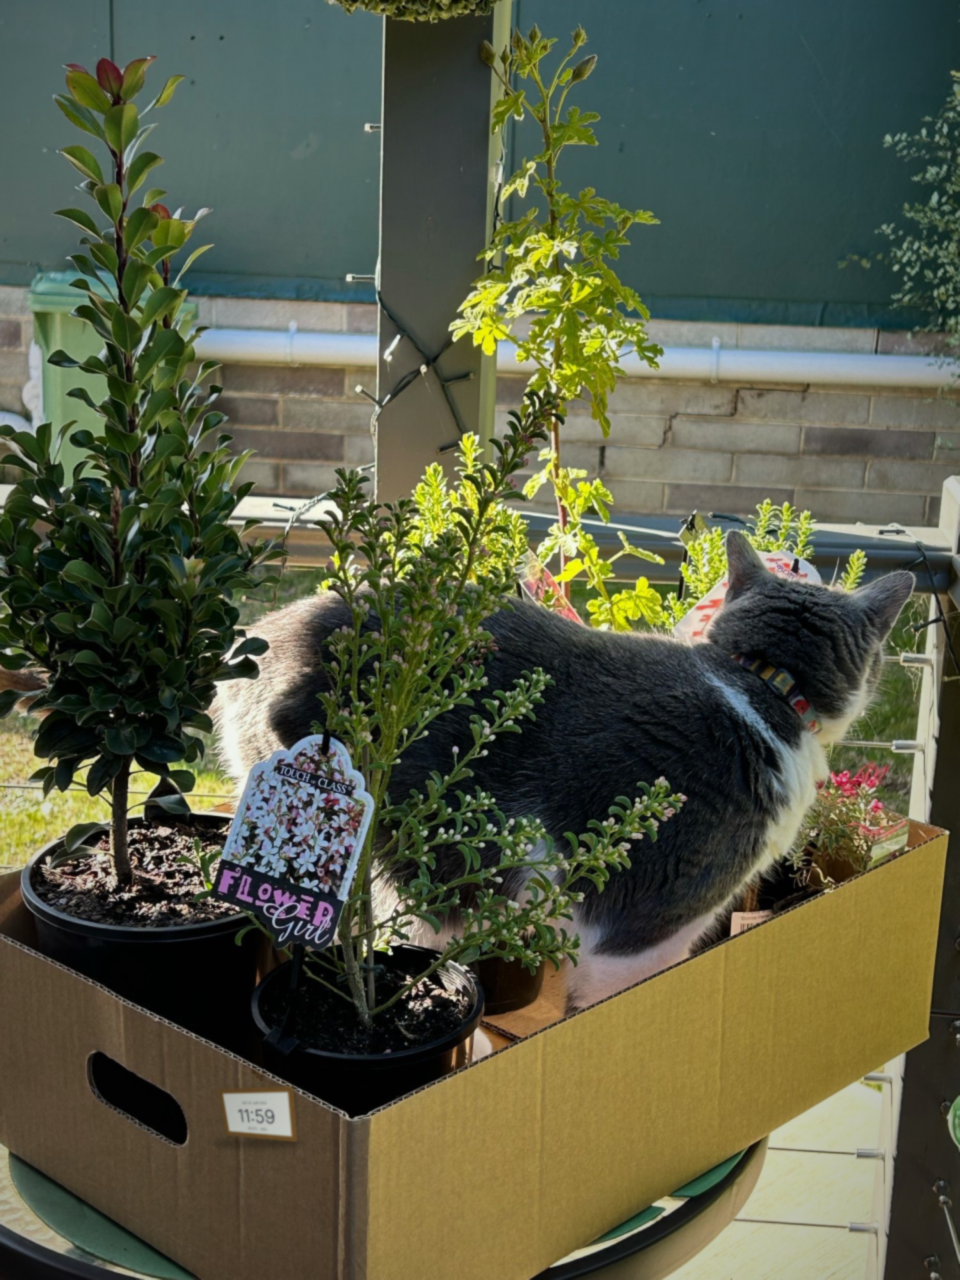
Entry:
h=11 m=59
